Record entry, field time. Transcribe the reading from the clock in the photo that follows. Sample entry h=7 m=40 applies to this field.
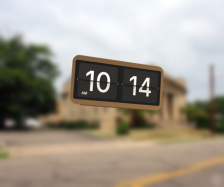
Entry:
h=10 m=14
